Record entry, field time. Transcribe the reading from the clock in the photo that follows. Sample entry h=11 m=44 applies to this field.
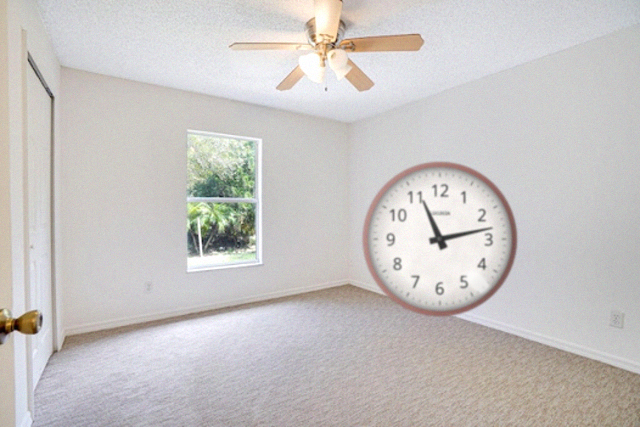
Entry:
h=11 m=13
